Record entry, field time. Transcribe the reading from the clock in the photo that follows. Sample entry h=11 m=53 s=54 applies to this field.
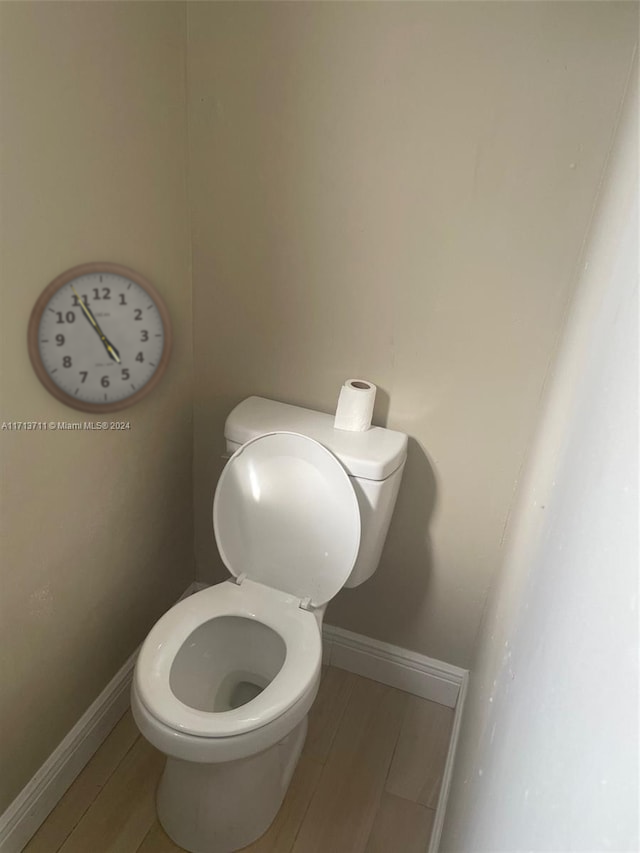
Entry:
h=4 m=54 s=55
